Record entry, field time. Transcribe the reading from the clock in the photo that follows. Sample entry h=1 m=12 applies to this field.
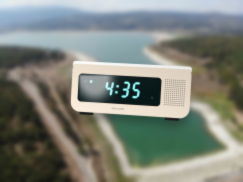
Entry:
h=4 m=35
